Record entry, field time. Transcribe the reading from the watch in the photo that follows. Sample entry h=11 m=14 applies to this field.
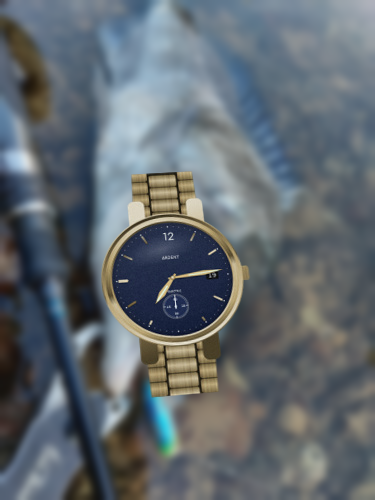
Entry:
h=7 m=14
